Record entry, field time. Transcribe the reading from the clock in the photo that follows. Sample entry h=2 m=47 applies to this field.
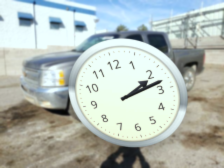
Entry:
h=2 m=13
